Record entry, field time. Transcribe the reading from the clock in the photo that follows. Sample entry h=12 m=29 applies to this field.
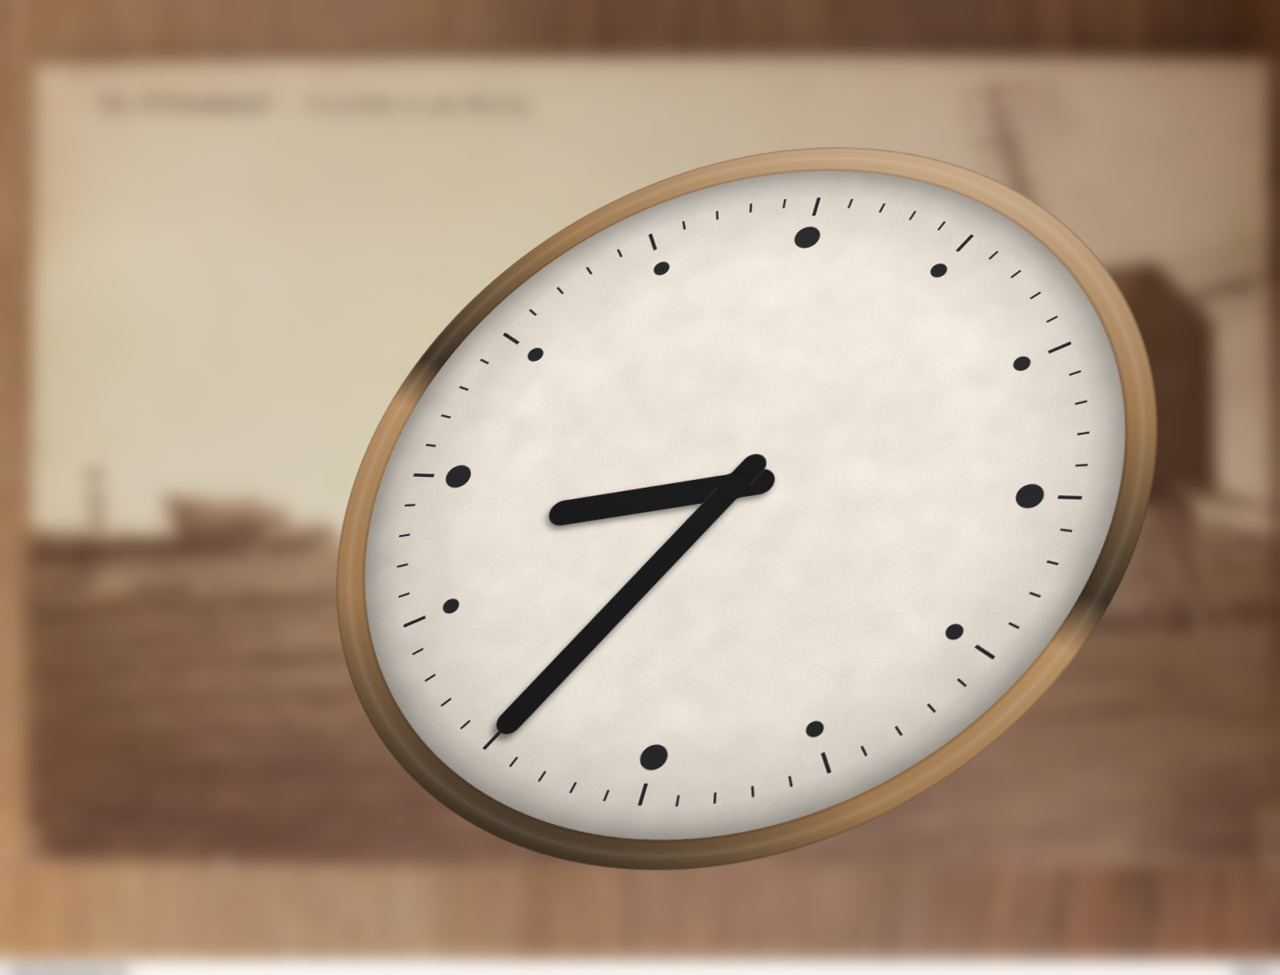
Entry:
h=8 m=35
